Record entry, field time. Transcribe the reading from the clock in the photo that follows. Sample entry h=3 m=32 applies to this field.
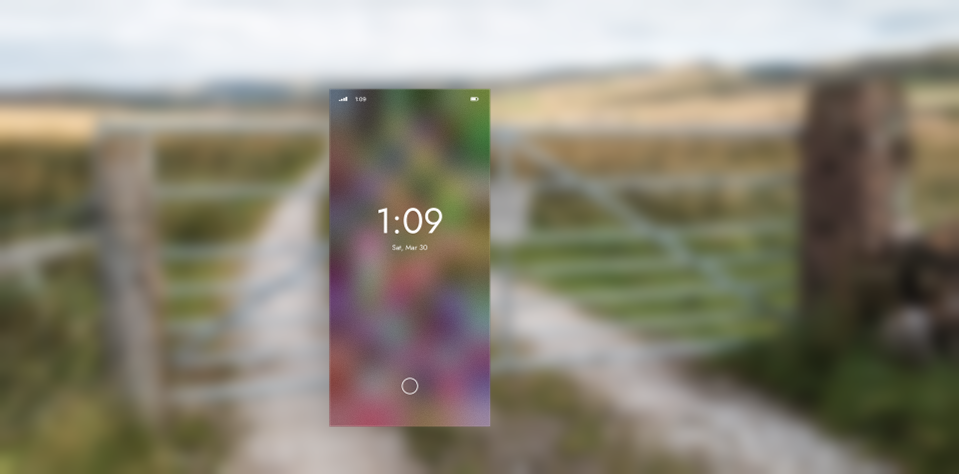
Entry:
h=1 m=9
